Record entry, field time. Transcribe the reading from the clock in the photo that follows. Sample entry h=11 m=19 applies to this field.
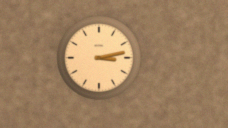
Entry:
h=3 m=13
